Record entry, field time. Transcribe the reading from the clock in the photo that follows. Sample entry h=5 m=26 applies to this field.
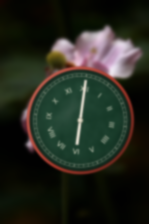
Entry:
h=6 m=0
